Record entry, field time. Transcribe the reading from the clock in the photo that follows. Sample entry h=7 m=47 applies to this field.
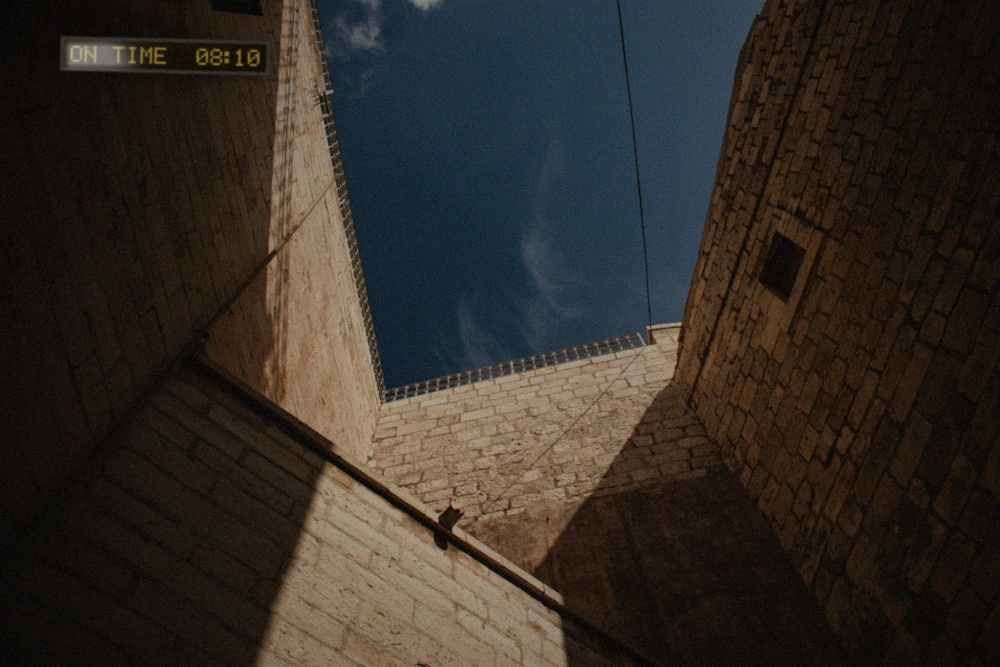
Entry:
h=8 m=10
